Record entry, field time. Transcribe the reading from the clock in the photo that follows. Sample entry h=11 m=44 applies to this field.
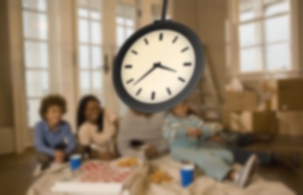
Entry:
h=3 m=38
